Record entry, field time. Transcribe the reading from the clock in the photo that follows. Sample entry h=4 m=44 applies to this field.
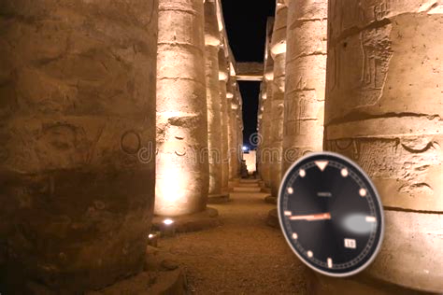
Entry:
h=8 m=44
